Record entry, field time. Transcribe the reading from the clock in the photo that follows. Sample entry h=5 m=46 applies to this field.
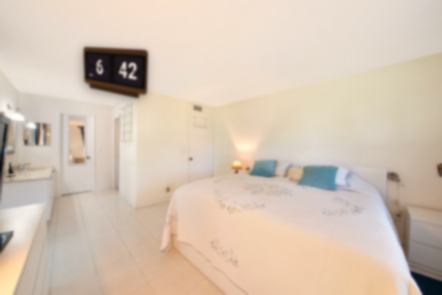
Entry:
h=6 m=42
